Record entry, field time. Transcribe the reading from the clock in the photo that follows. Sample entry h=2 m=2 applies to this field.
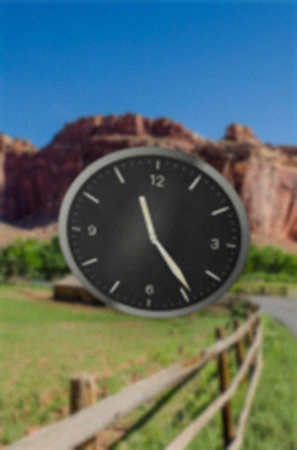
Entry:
h=11 m=24
